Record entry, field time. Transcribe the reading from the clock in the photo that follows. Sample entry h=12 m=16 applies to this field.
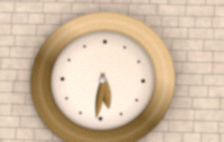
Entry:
h=5 m=31
